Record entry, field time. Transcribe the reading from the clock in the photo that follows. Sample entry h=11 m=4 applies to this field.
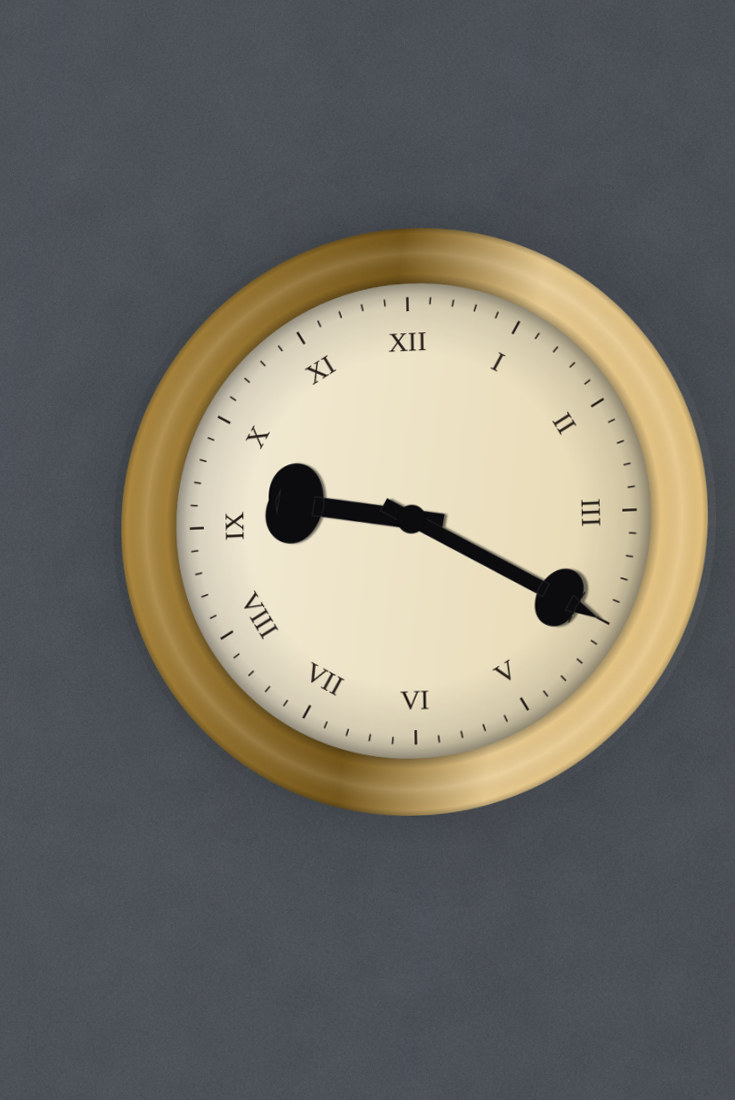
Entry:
h=9 m=20
